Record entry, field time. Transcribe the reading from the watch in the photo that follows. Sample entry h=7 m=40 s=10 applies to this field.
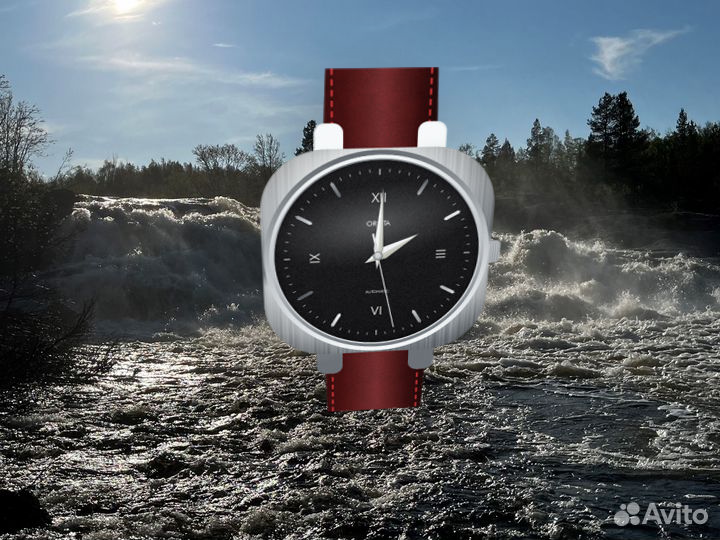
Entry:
h=2 m=0 s=28
